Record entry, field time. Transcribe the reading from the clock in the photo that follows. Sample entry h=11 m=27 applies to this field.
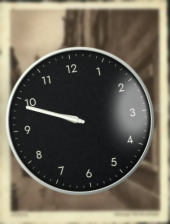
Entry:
h=9 m=49
